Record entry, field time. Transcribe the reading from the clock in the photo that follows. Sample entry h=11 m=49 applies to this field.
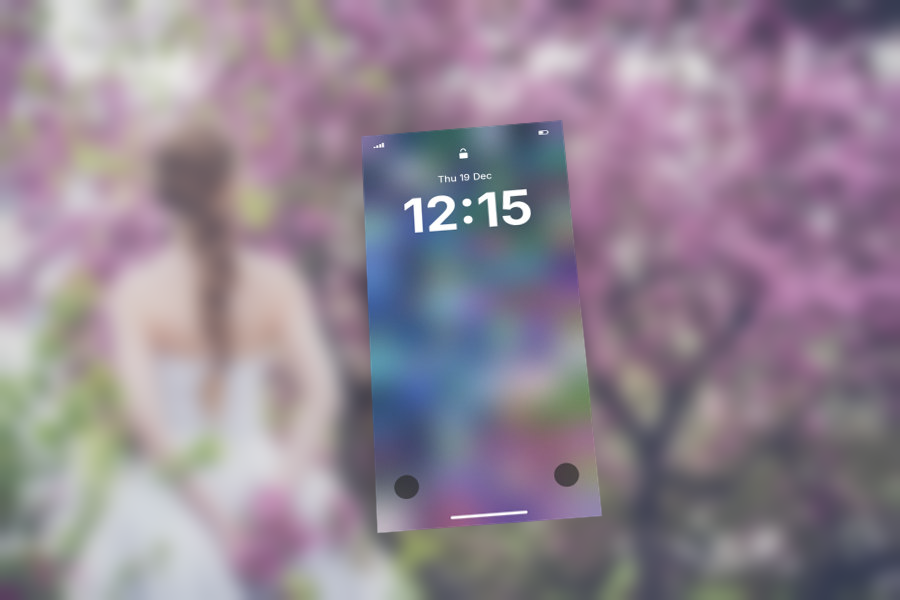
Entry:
h=12 m=15
